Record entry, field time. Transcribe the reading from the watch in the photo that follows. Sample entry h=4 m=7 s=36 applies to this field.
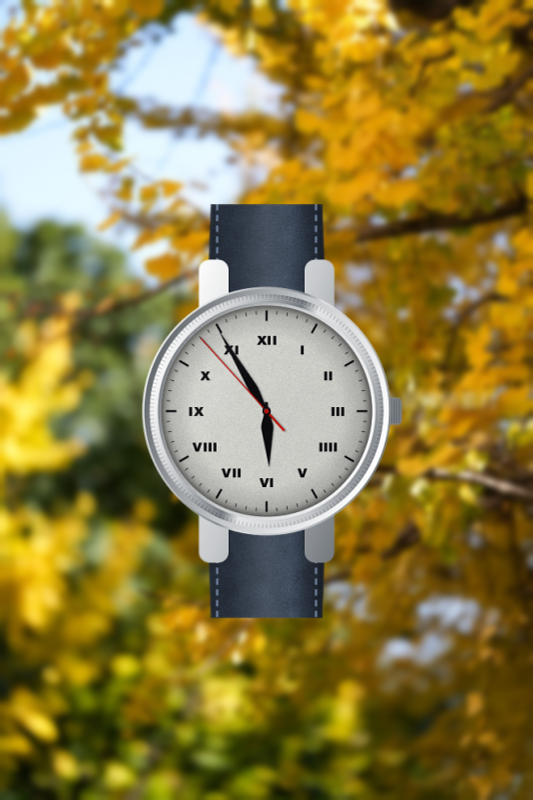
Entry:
h=5 m=54 s=53
